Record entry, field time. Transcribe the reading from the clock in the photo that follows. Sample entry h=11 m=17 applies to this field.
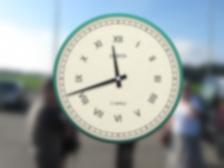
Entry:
h=11 m=42
